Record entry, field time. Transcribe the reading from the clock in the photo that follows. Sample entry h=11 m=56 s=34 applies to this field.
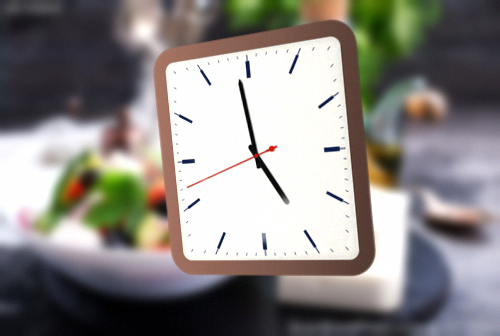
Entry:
h=4 m=58 s=42
